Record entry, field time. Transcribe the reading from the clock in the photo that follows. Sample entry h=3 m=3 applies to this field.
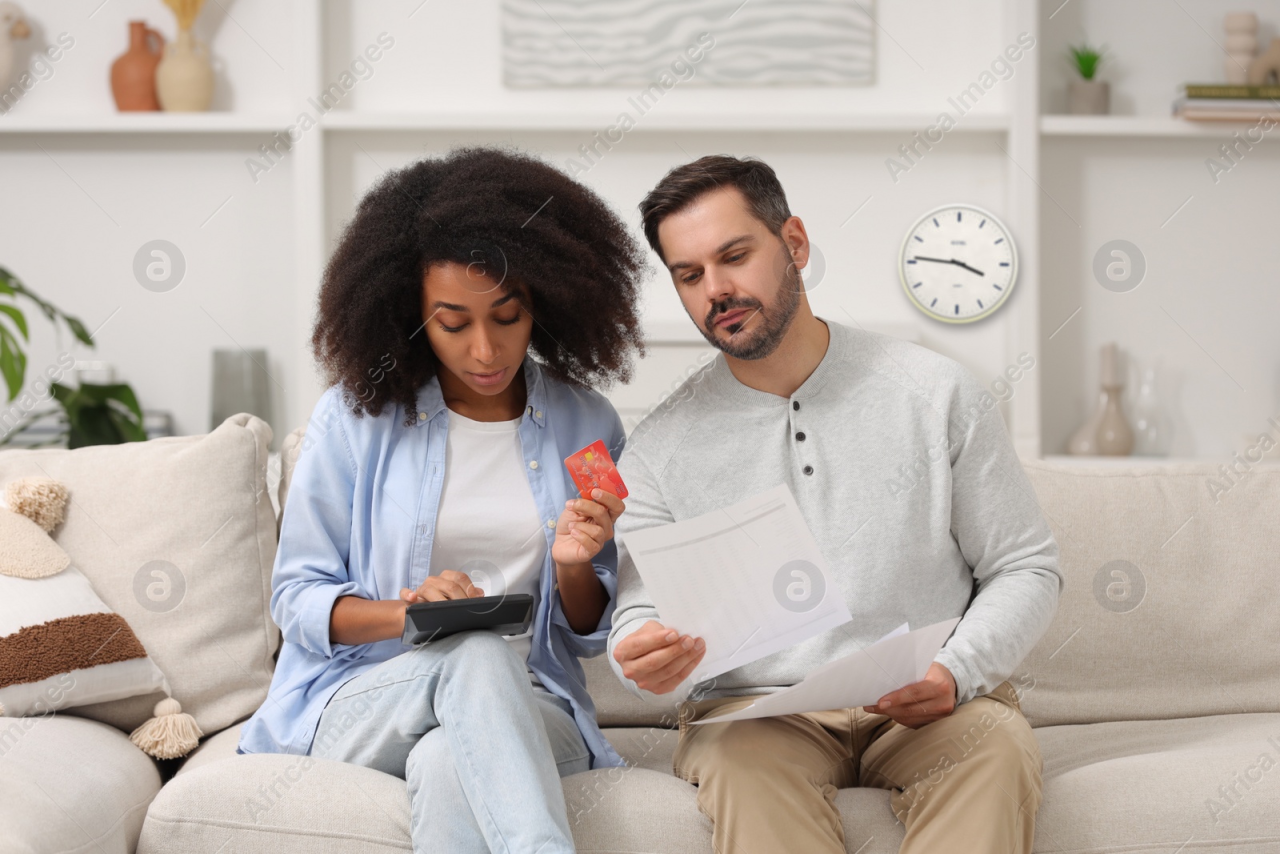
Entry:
h=3 m=46
